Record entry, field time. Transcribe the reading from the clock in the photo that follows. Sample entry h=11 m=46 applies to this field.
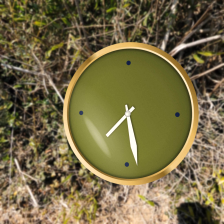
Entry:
h=7 m=28
